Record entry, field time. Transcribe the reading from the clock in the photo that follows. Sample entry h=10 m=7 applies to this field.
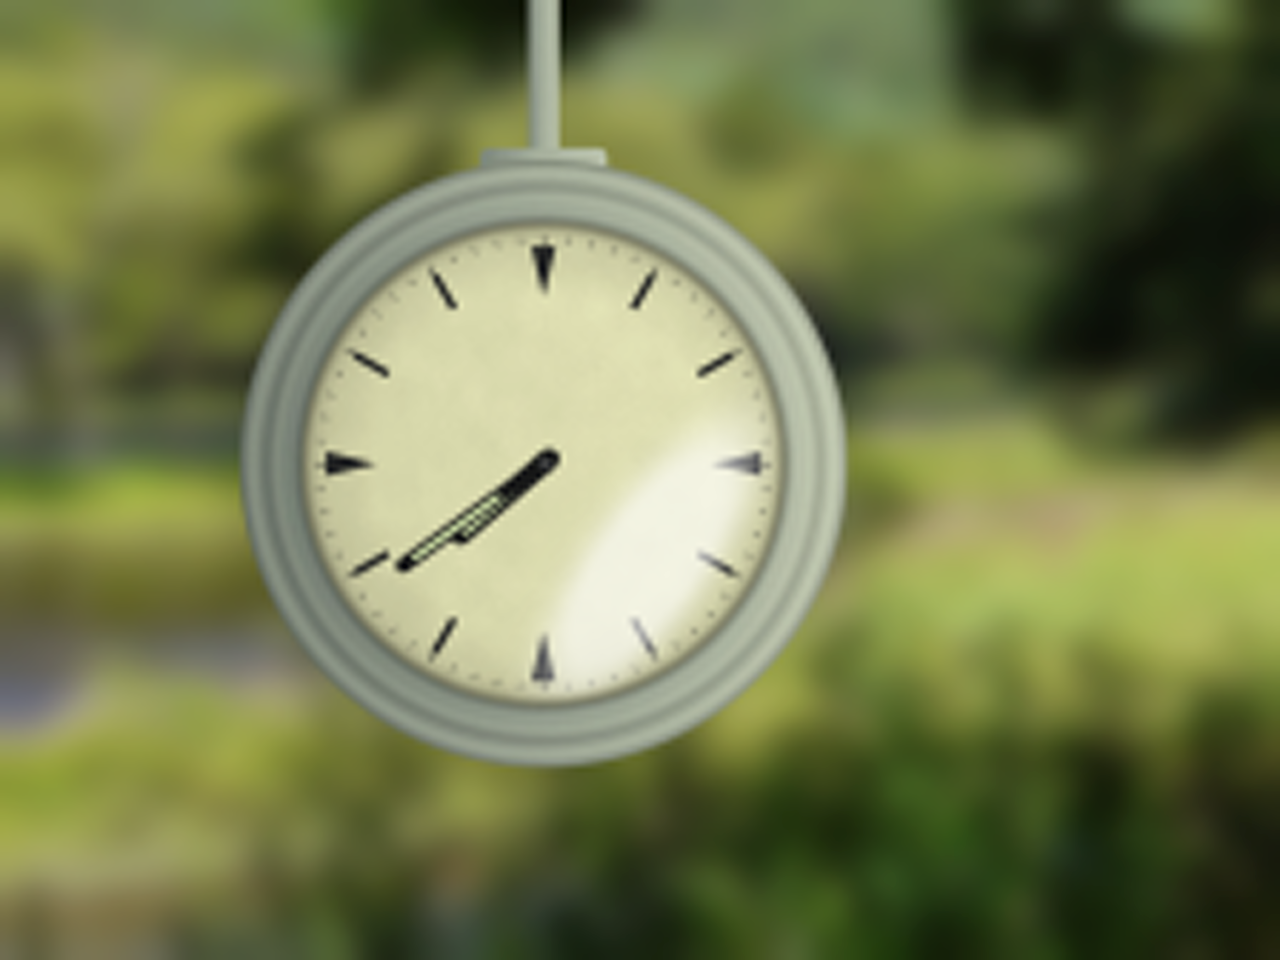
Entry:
h=7 m=39
